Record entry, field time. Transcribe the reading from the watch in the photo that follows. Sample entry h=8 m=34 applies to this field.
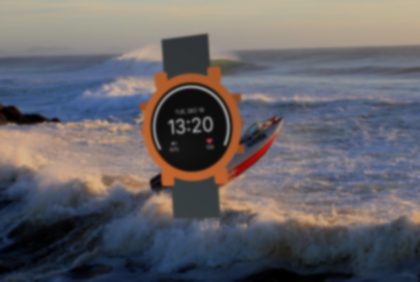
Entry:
h=13 m=20
